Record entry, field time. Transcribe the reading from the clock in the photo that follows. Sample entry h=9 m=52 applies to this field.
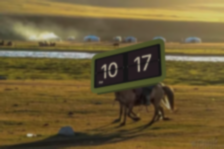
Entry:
h=10 m=17
